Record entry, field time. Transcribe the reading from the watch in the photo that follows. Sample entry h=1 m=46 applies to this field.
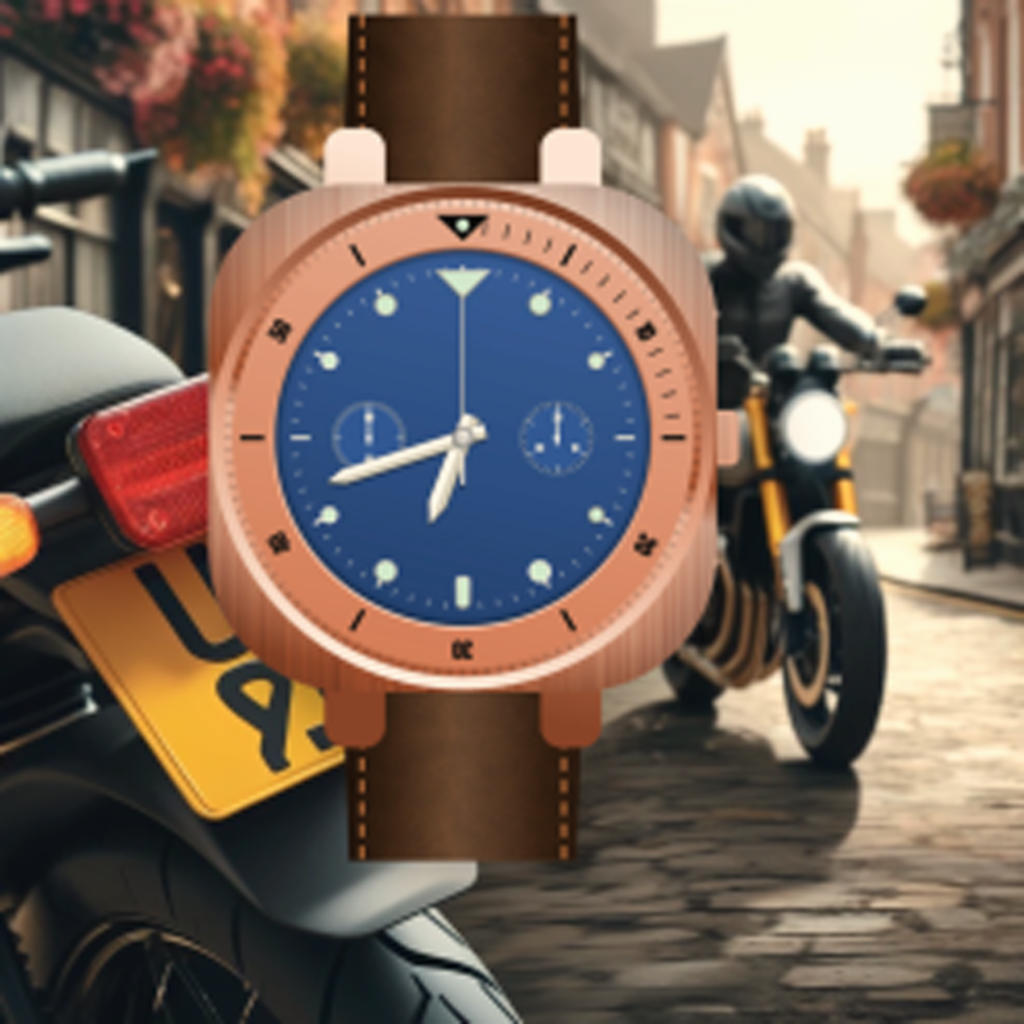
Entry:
h=6 m=42
